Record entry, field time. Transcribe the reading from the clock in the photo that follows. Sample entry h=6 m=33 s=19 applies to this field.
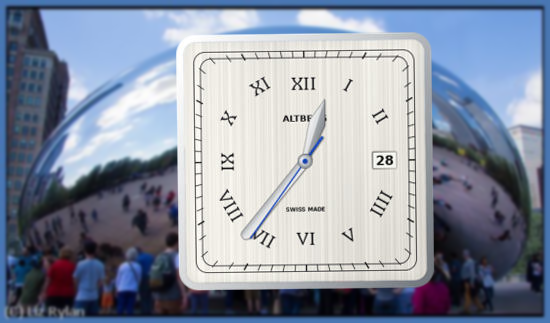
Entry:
h=12 m=36 s=36
